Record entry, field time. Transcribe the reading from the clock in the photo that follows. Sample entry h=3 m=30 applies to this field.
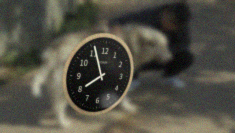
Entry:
h=7 m=56
